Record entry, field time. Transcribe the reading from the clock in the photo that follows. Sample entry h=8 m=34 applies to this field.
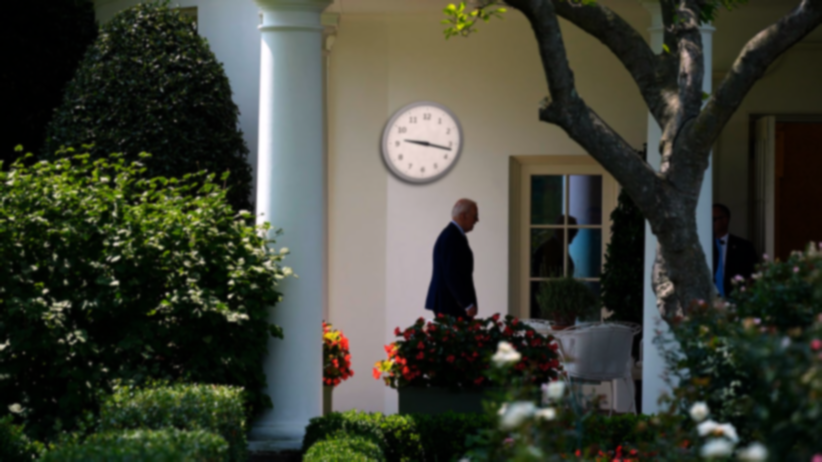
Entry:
h=9 m=17
